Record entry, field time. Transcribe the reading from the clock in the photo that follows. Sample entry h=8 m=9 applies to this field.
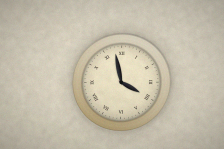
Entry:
h=3 m=58
